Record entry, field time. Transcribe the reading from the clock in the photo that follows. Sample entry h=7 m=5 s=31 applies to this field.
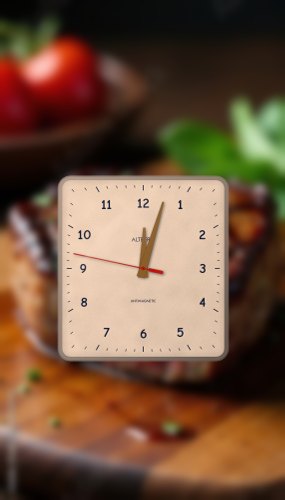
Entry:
h=12 m=2 s=47
